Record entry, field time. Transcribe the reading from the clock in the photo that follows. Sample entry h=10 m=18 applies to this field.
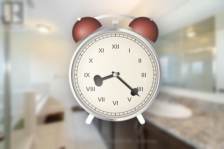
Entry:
h=8 m=22
